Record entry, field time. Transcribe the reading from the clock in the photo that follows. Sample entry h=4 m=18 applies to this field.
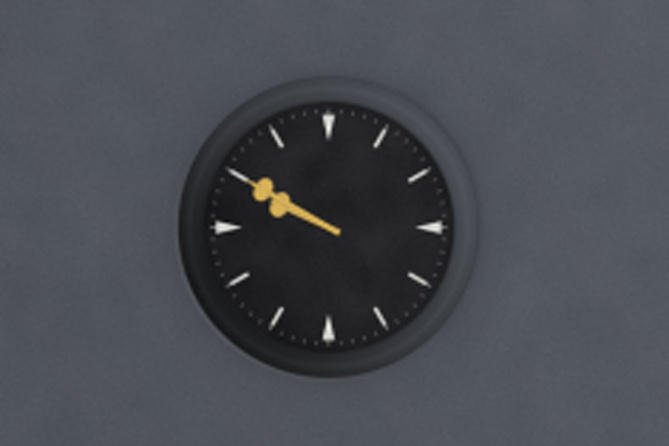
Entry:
h=9 m=50
